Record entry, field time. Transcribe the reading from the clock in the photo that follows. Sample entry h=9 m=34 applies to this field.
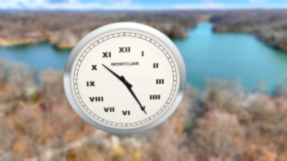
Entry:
h=10 m=25
